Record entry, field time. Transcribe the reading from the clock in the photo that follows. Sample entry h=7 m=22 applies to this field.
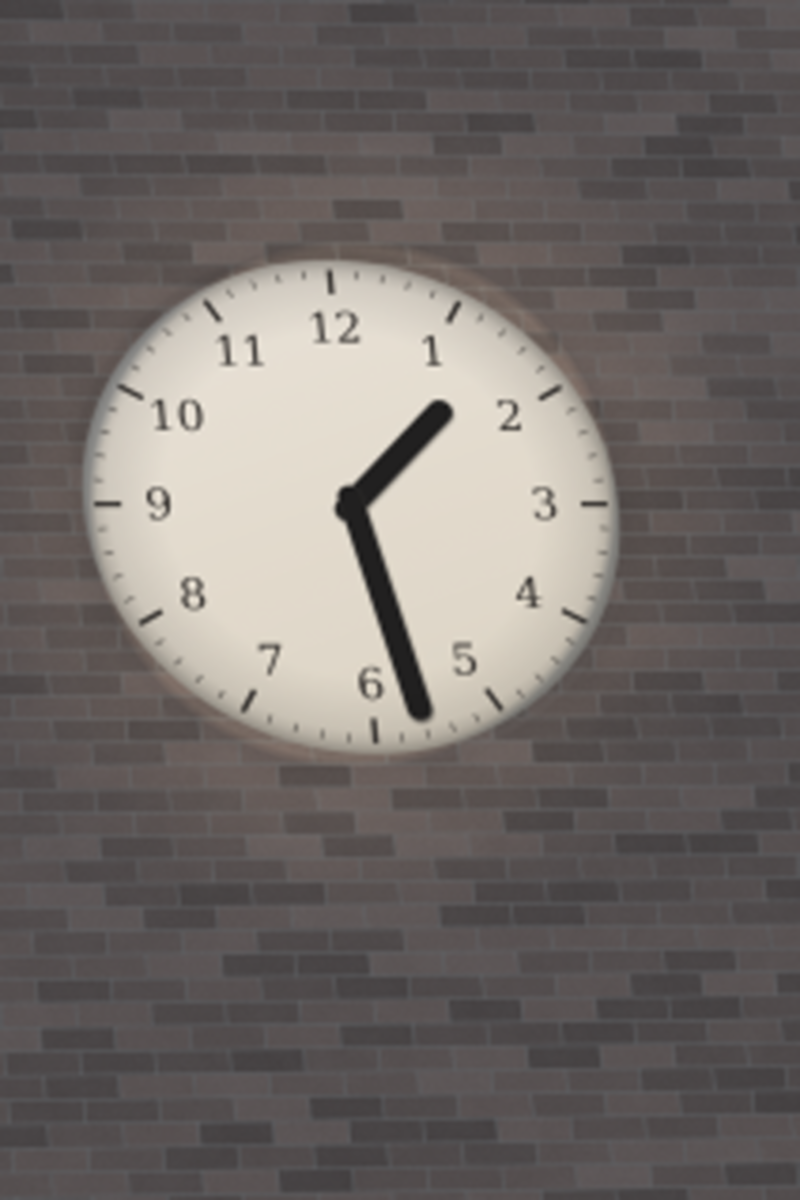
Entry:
h=1 m=28
